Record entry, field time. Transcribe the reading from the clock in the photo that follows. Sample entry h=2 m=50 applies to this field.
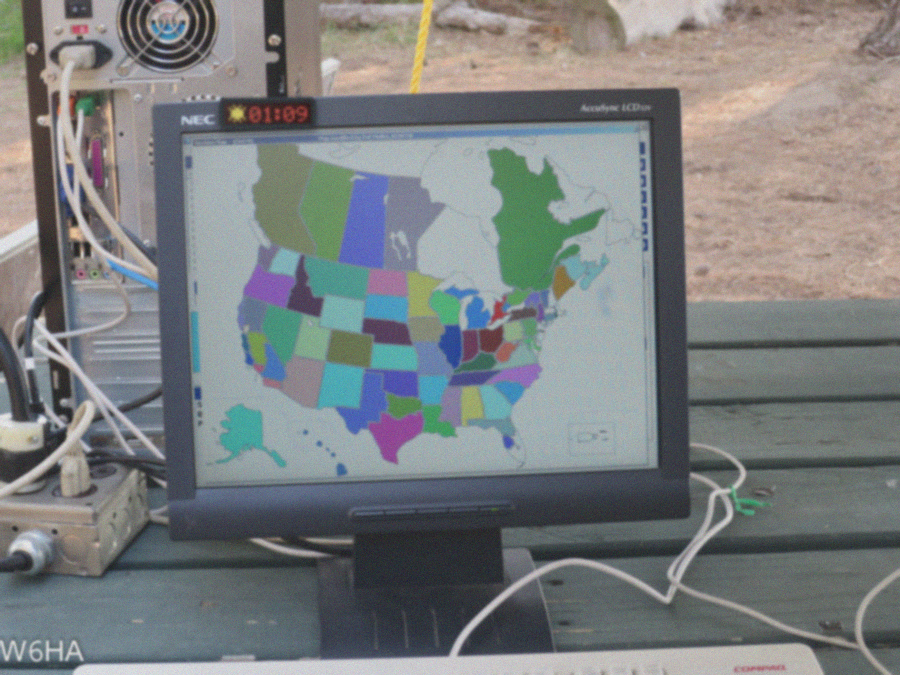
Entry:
h=1 m=9
